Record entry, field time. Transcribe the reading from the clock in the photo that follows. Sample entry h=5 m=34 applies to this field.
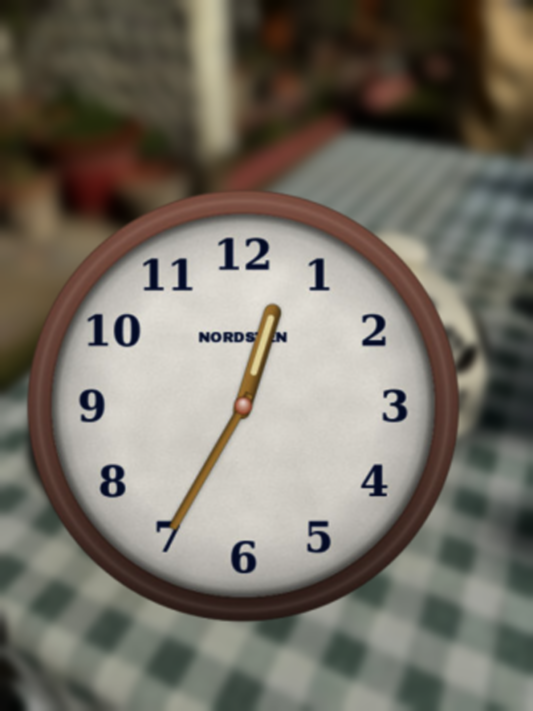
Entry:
h=12 m=35
